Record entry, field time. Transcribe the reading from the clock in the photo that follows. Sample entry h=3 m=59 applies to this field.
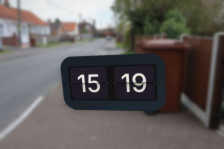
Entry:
h=15 m=19
